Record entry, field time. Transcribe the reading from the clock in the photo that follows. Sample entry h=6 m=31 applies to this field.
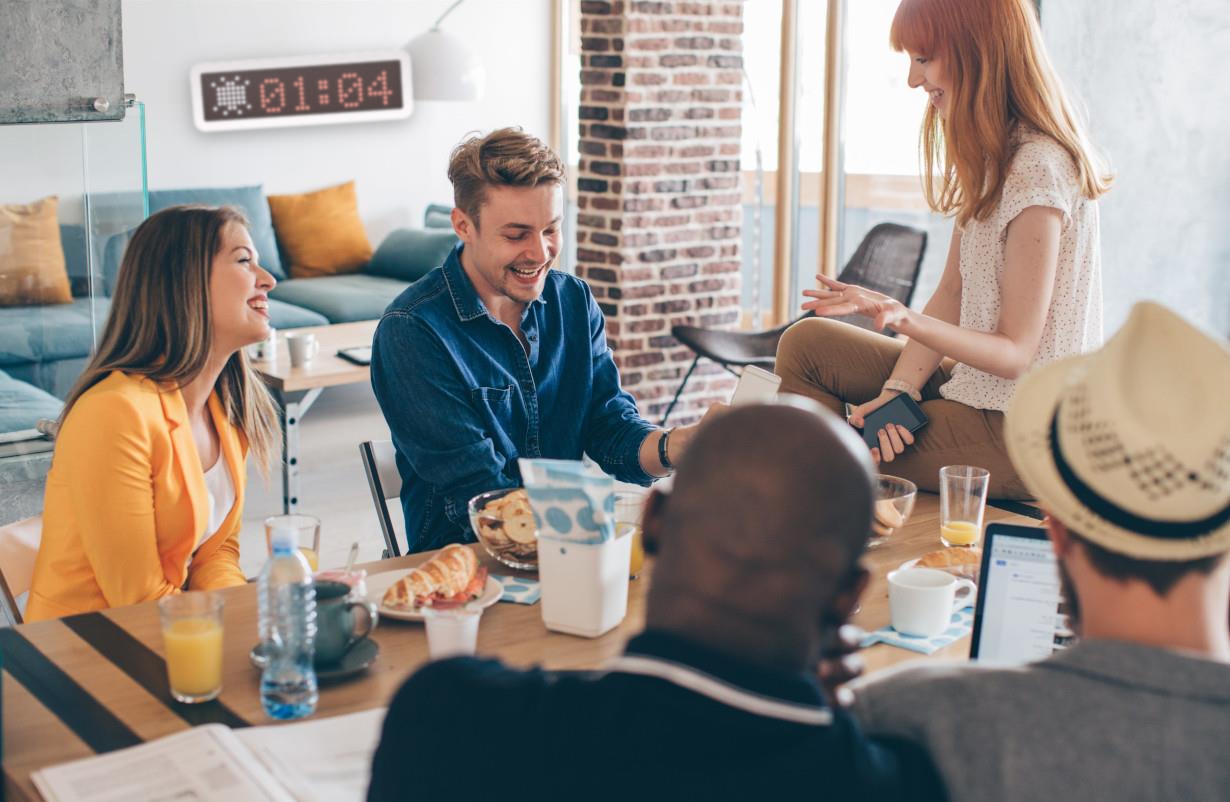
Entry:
h=1 m=4
